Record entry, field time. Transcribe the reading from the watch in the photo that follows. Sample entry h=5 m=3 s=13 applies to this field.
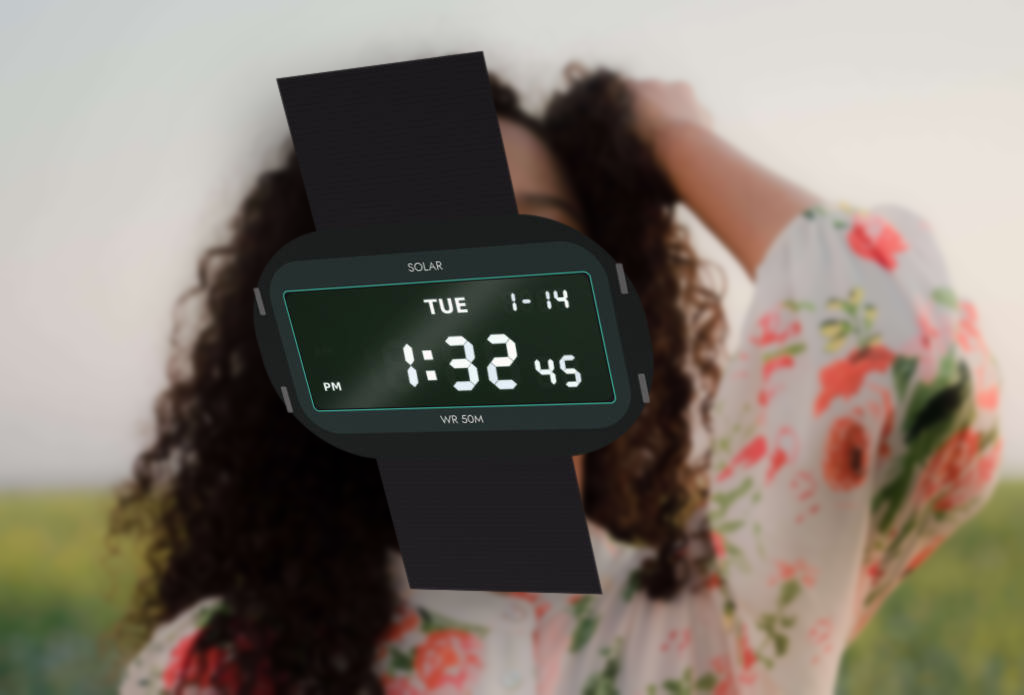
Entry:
h=1 m=32 s=45
